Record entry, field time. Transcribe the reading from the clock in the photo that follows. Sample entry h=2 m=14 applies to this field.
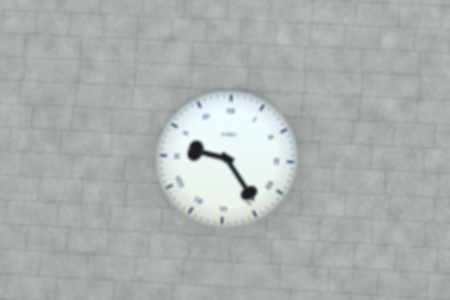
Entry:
h=9 m=24
